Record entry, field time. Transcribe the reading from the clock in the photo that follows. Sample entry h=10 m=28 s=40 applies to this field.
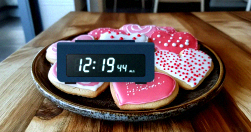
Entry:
h=12 m=19 s=44
